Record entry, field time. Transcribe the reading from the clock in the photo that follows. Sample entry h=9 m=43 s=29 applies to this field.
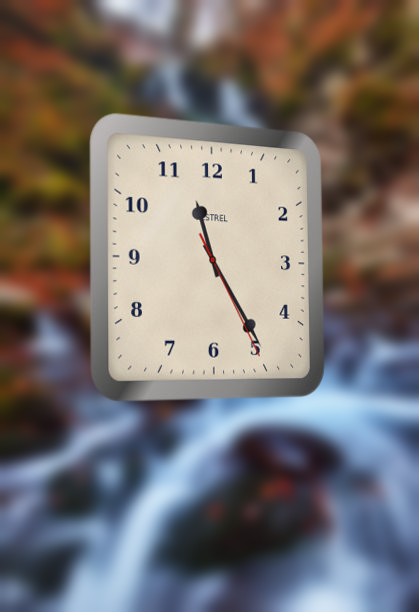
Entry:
h=11 m=24 s=25
